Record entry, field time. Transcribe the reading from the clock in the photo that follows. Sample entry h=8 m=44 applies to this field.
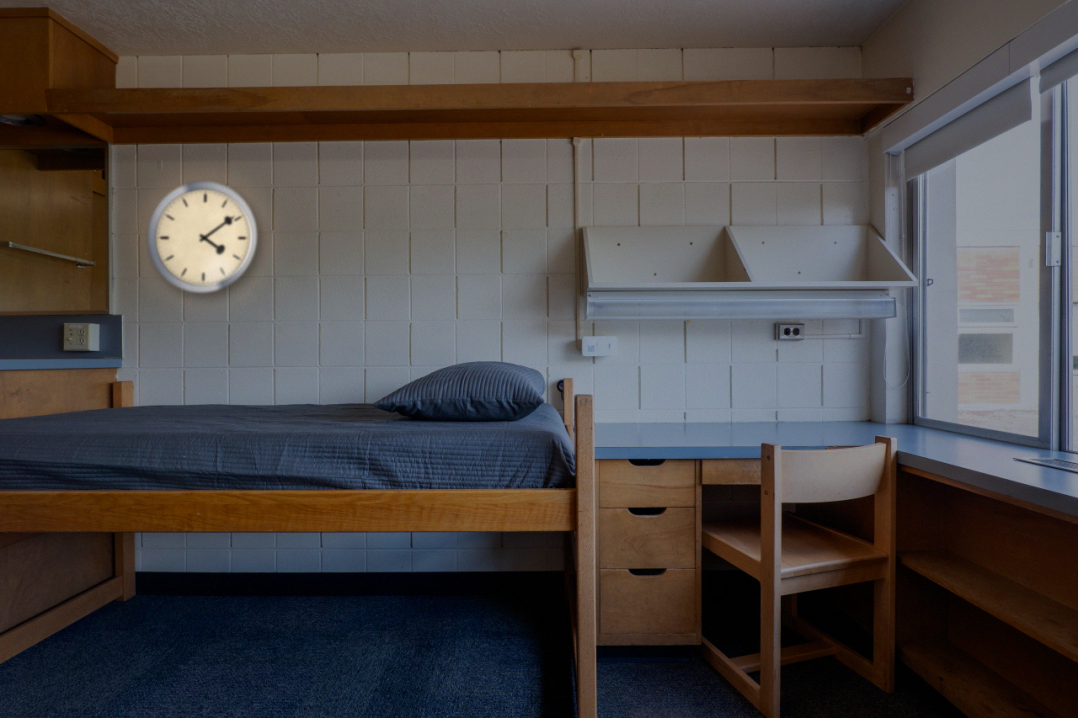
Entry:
h=4 m=9
